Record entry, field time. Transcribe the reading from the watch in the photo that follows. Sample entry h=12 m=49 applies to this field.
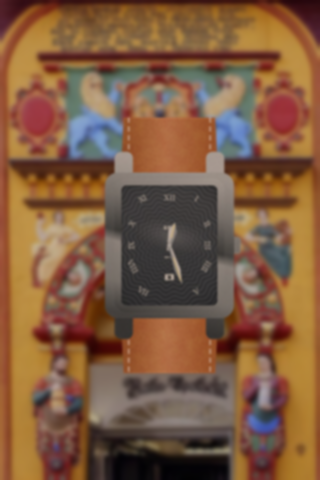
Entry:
h=12 m=27
